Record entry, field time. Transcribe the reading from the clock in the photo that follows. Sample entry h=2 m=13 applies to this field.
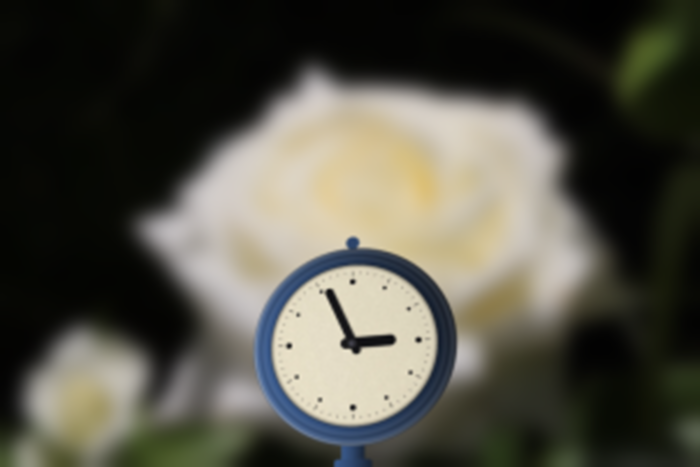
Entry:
h=2 m=56
